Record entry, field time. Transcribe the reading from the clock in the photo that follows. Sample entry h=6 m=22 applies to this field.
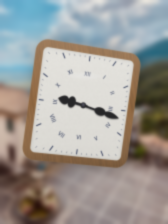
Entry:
h=9 m=17
